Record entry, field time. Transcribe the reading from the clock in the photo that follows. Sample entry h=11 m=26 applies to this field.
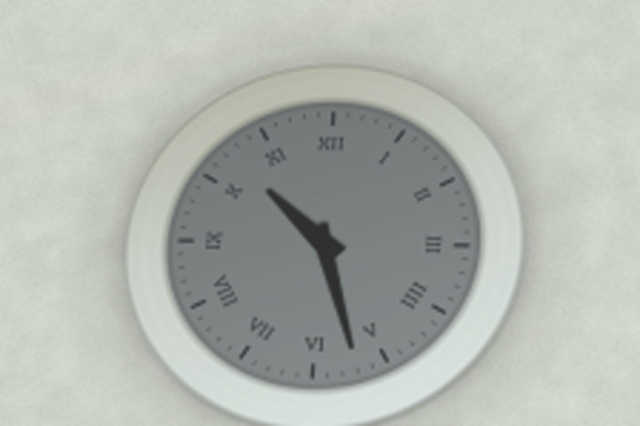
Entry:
h=10 m=27
